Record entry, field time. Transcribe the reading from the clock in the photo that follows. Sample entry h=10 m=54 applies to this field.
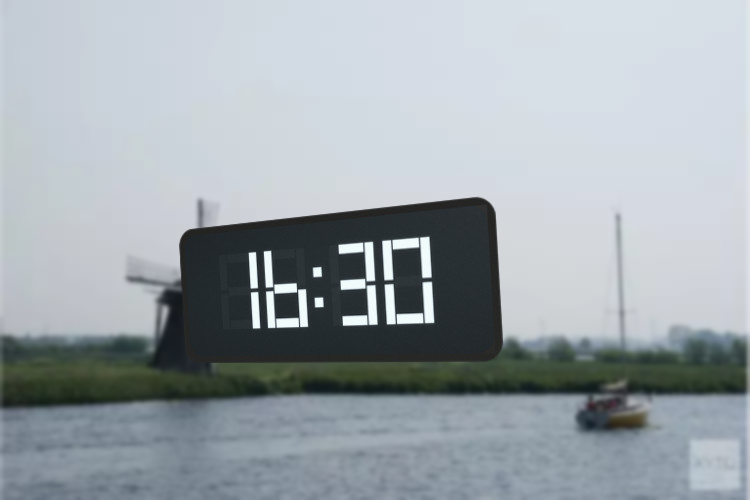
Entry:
h=16 m=30
